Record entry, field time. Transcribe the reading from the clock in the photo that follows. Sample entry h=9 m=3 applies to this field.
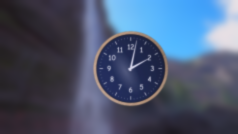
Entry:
h=2 m=2
